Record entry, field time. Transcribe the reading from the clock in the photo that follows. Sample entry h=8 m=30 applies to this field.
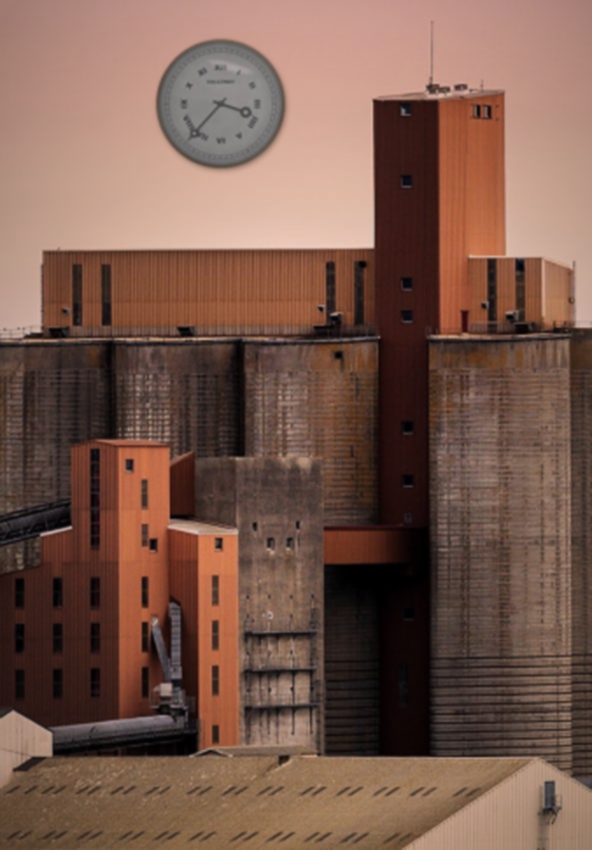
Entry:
h=3 m=37
